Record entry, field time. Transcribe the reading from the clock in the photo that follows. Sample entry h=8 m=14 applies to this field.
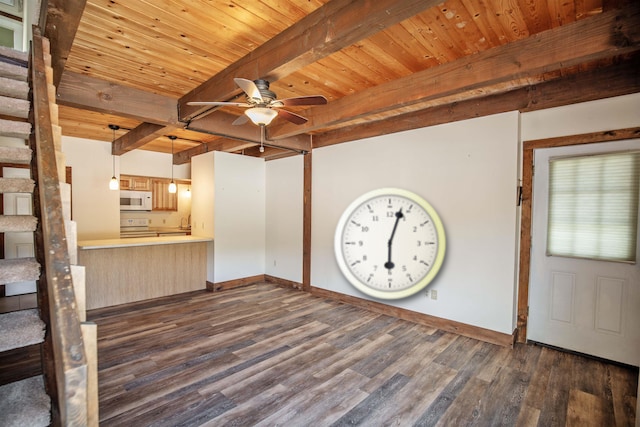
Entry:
h=6 m=3
